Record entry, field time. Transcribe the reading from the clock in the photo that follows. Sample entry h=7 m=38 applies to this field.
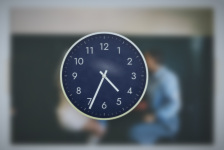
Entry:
h=4 m=34
